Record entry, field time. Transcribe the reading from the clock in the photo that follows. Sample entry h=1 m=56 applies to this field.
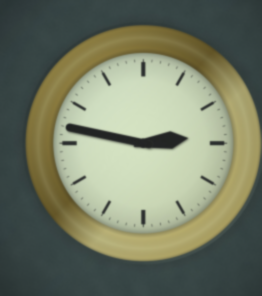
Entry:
h=2 m=47
